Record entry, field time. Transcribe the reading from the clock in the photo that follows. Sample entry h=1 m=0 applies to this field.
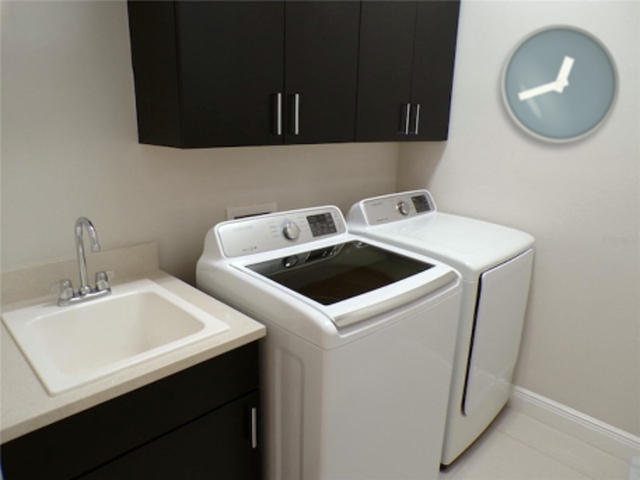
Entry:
h=12 m=42
